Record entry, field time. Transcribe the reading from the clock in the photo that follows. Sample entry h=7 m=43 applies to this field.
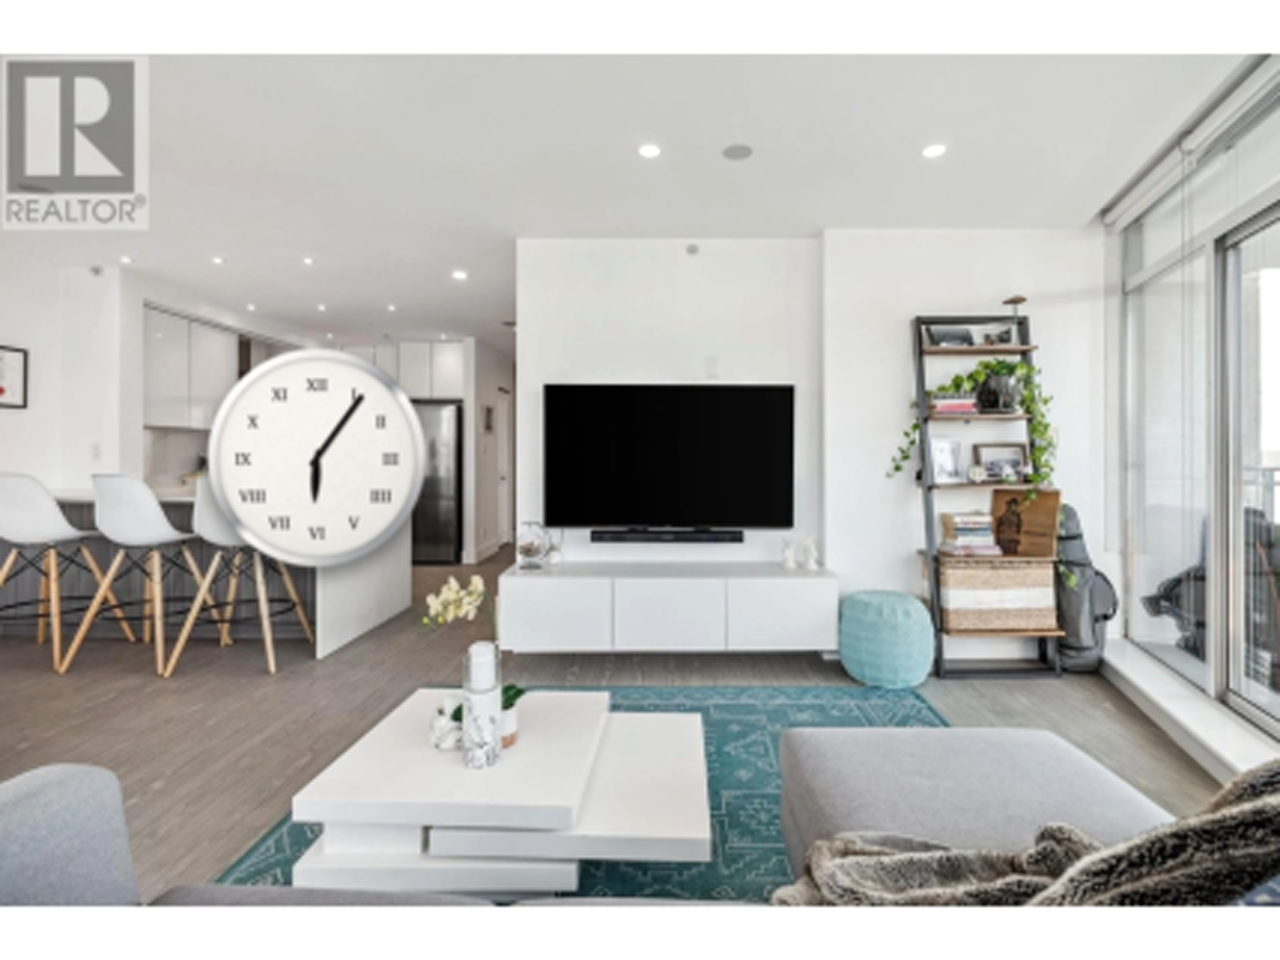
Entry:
h=6 m=6
